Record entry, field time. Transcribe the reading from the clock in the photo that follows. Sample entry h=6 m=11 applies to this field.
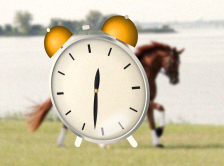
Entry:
h=12 m=32
